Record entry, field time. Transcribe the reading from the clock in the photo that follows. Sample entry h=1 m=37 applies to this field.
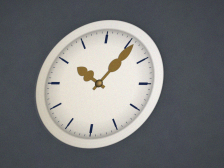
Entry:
h=10 m=6
